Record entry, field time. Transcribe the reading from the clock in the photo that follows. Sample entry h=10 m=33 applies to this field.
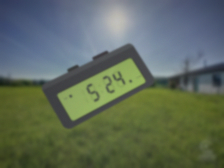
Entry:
h=5 m=24
